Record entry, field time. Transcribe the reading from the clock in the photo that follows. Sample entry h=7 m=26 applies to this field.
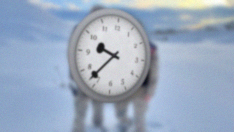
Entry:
h=9 m=37
